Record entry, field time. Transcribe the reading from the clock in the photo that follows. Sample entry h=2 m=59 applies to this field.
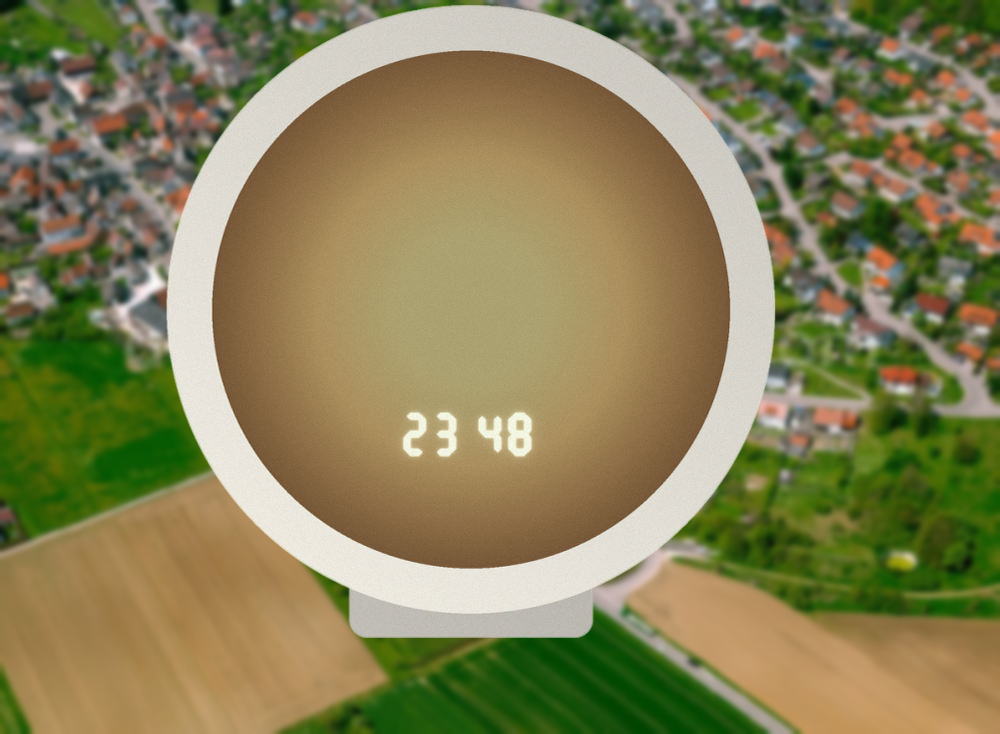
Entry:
h=23 m=48
